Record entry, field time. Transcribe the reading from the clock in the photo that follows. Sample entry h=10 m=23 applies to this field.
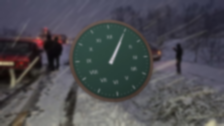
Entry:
h=1 m=5
